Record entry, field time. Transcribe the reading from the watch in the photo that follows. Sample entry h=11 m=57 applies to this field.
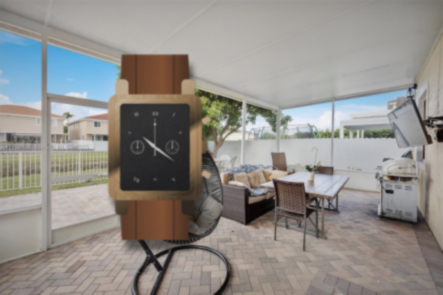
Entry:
h=10 m=21
